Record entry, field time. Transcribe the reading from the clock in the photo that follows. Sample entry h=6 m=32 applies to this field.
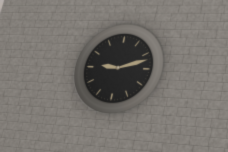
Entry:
h=9 m=12
